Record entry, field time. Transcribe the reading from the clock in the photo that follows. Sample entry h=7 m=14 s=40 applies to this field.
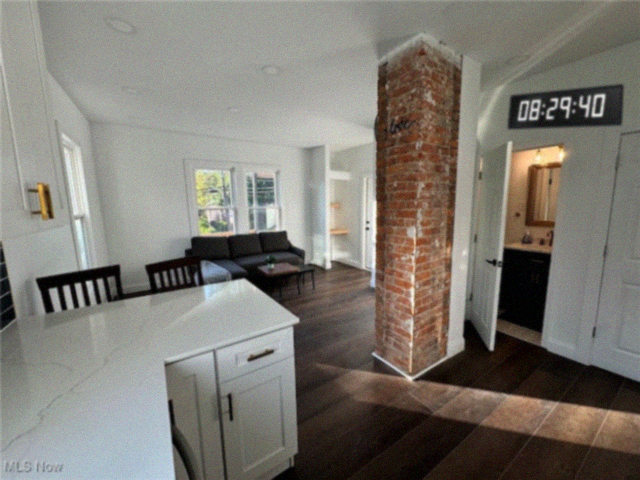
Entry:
h=8 m=29 s=40
